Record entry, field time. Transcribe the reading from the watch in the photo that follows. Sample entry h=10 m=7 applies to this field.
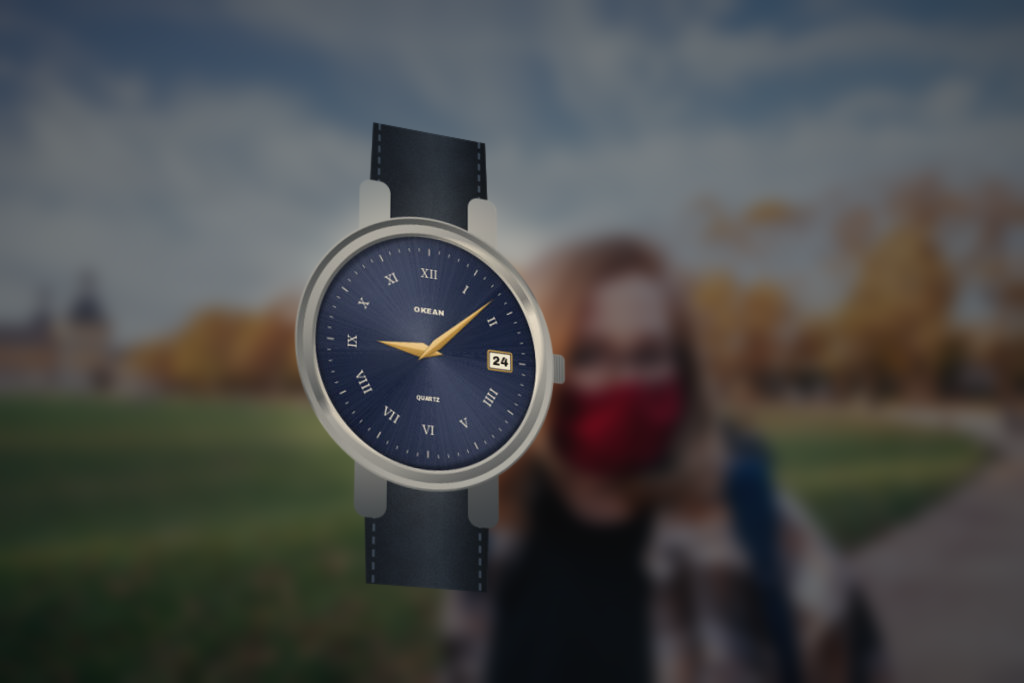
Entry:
h=9 m=8
